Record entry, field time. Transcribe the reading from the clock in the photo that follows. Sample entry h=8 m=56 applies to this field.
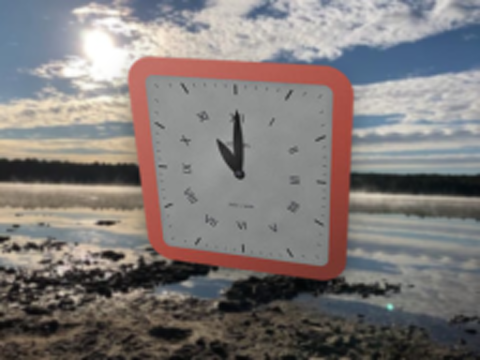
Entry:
h=11 m=0
